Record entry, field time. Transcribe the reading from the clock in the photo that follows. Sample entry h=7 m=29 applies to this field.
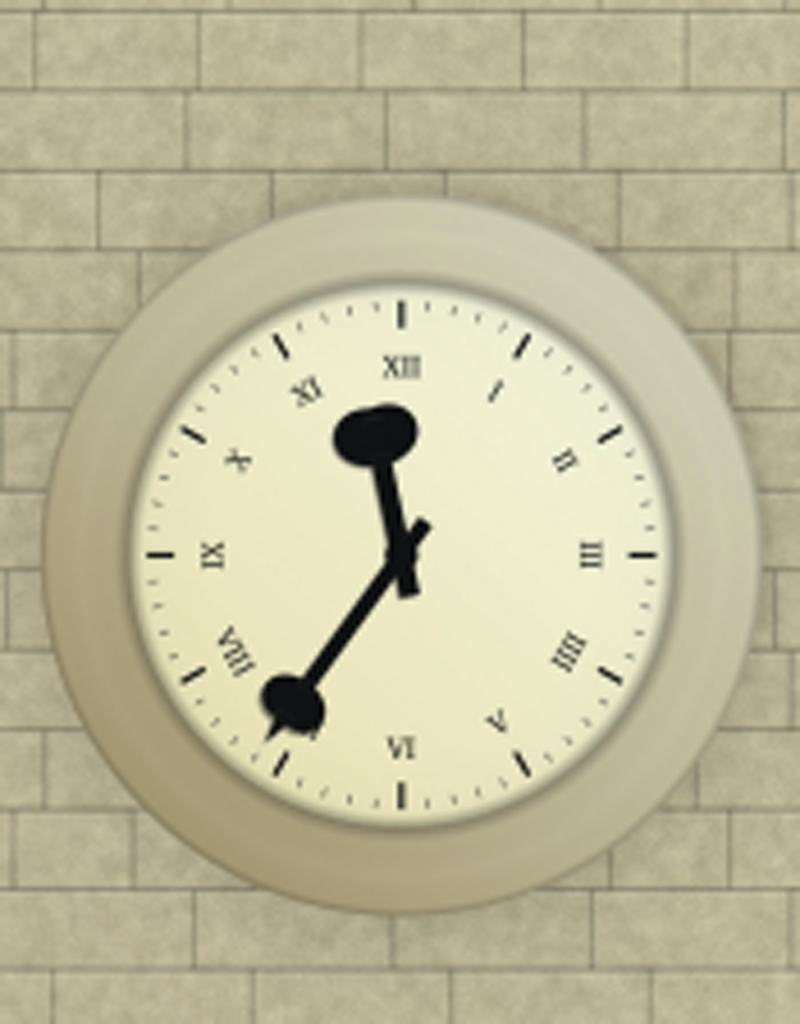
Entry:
h=11 m=36
